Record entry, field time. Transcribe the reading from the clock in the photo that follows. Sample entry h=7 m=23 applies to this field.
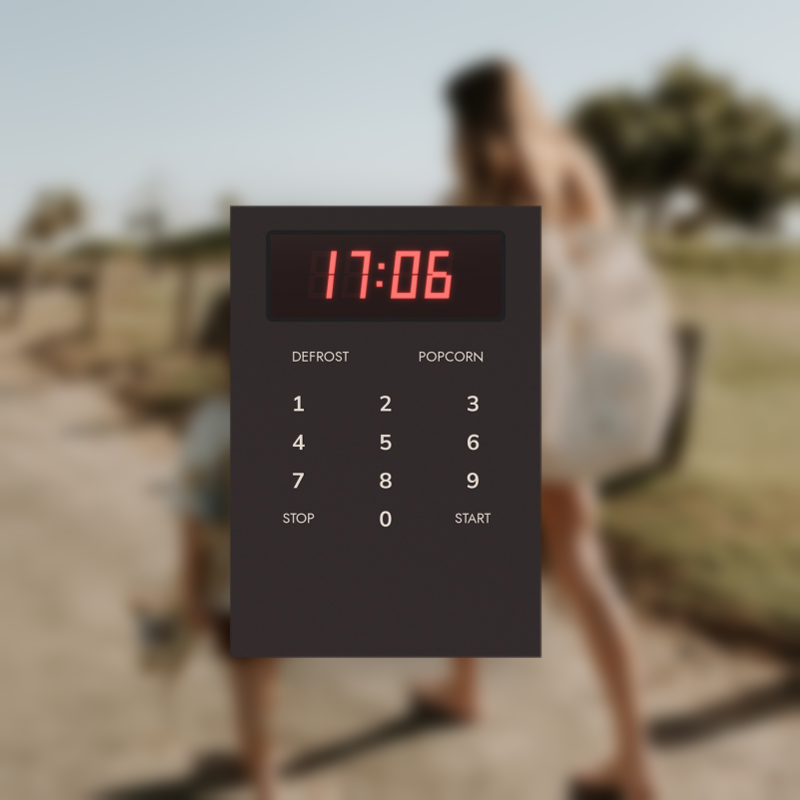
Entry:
h=17 m=6
